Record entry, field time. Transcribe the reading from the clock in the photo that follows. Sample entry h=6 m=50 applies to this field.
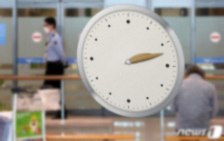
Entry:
h=2 m=12
